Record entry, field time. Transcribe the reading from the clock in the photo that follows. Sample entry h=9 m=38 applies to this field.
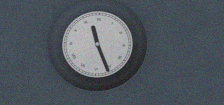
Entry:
h=11 m=26
